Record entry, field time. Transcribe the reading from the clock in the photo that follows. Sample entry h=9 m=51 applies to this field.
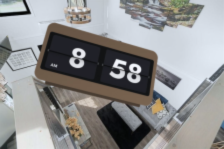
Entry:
h=8 m=58
